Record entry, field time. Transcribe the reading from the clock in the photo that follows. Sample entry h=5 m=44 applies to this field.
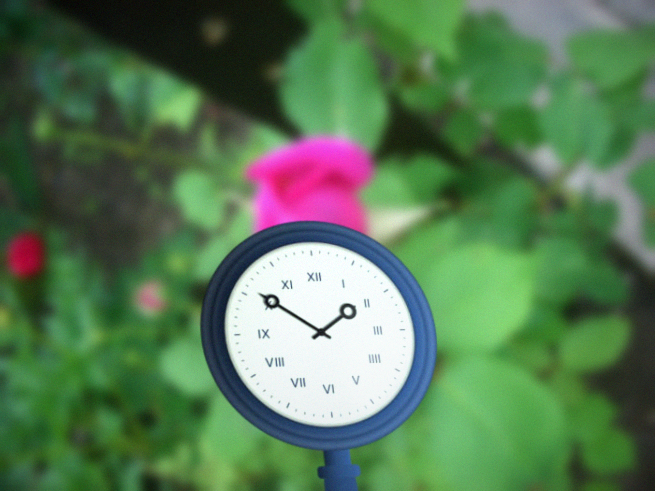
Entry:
h=1 m=51
